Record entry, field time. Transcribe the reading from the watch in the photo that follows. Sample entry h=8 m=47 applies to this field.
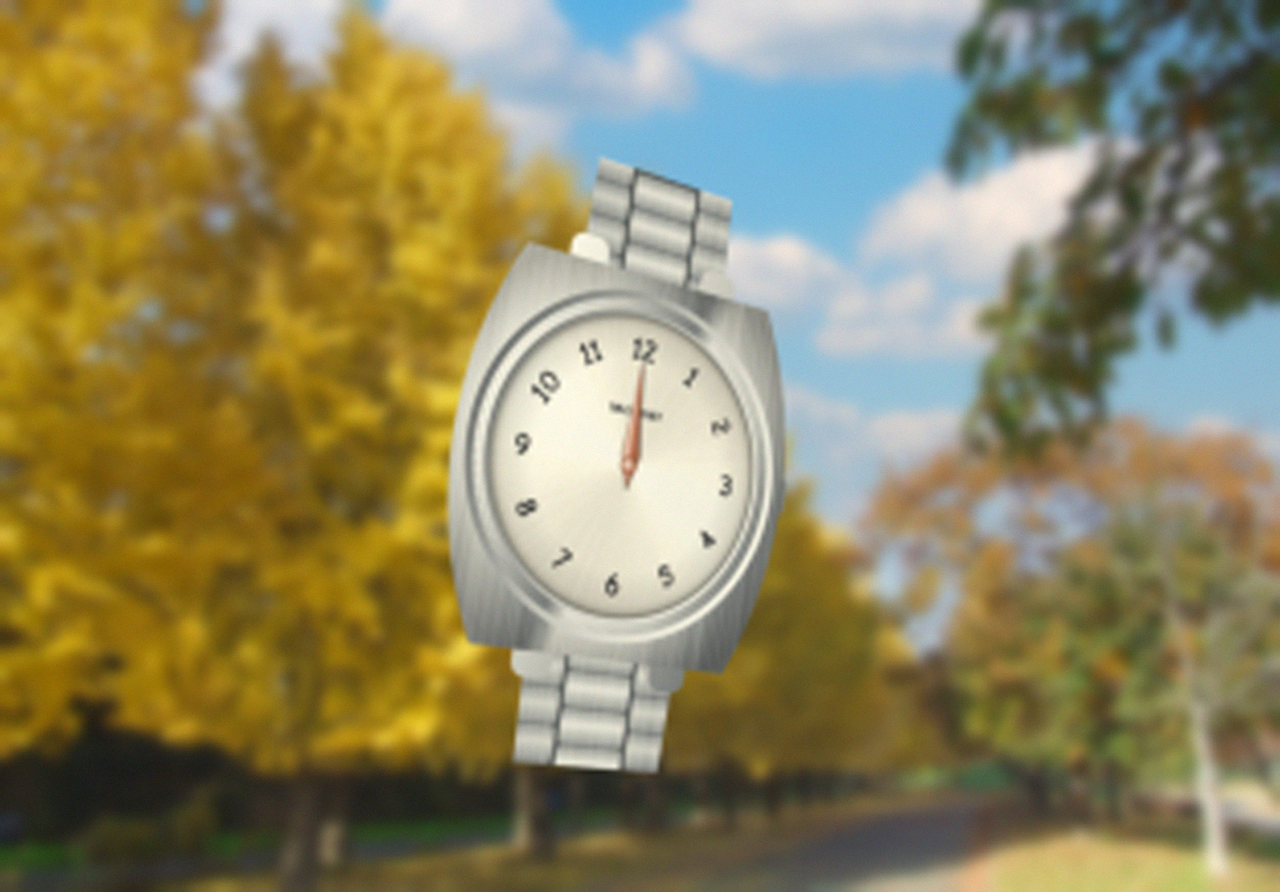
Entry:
h=12 m=0
